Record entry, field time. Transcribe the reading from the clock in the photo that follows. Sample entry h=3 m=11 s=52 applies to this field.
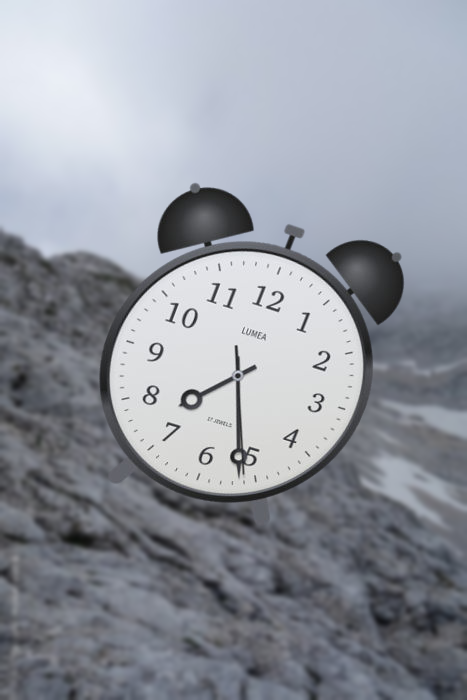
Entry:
h=7 m=26 s=26
